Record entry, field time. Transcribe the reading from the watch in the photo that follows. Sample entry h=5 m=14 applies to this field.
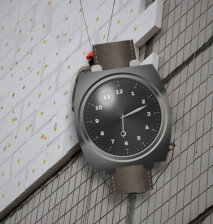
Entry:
h=6 m=12
